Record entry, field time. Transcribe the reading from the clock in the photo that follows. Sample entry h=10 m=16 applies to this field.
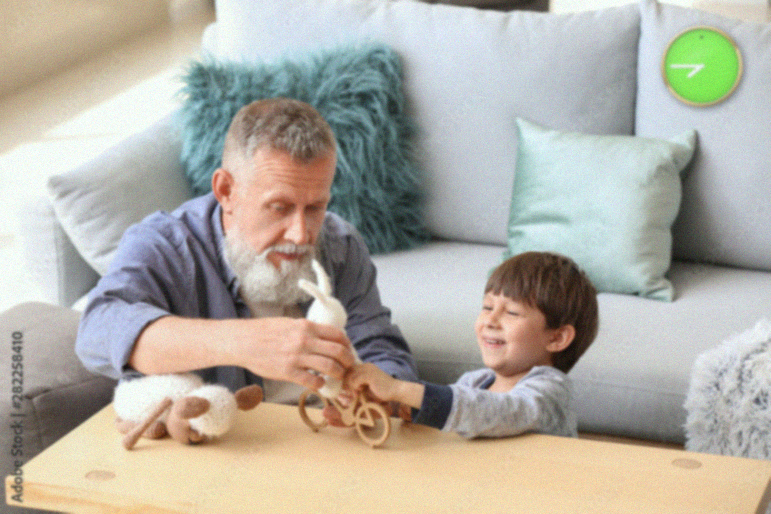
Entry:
h=7 m=45
